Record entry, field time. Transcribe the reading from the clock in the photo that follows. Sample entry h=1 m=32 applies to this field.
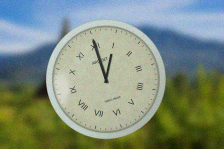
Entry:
h=1 m=0
